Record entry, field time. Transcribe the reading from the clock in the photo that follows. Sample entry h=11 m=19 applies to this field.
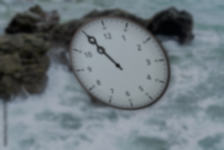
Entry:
h=10 m=55
